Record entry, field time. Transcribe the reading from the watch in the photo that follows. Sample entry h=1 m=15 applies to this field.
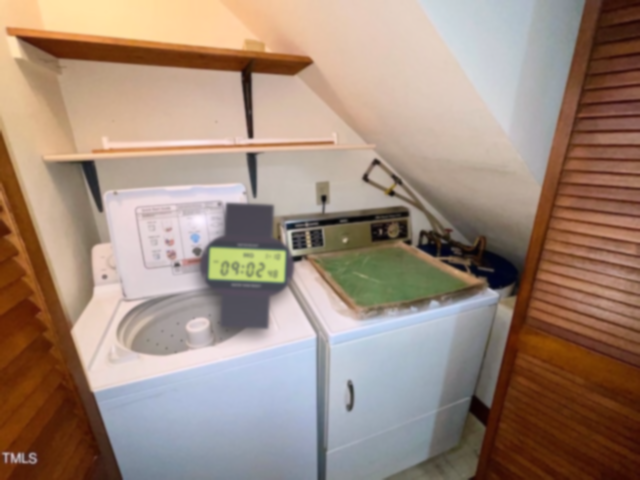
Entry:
h=9 m=2
